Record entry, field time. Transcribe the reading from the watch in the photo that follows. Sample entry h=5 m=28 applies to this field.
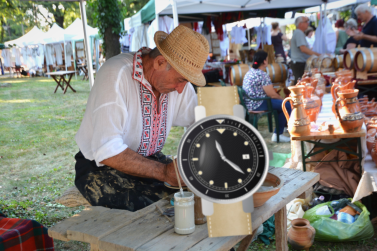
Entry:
h=11 m=22
